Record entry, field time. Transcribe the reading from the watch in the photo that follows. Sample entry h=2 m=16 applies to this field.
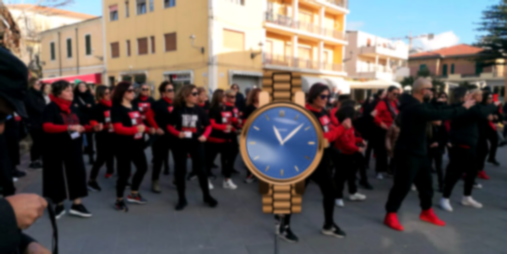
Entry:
h=11 m=8
